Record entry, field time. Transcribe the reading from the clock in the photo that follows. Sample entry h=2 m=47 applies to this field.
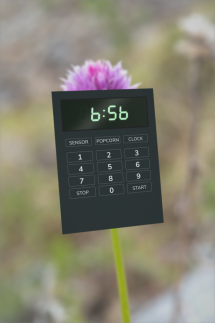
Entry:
h=6 m=56
